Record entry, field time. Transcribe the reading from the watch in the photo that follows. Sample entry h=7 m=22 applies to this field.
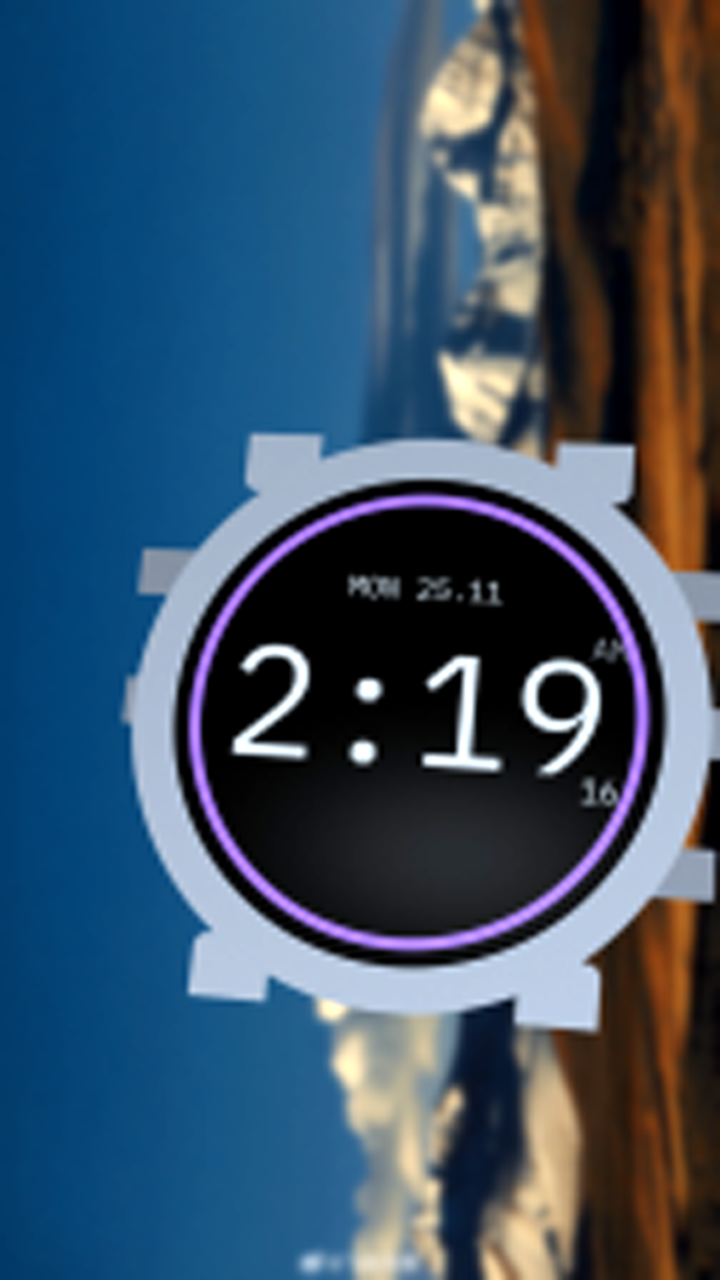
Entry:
h=2 m=19
